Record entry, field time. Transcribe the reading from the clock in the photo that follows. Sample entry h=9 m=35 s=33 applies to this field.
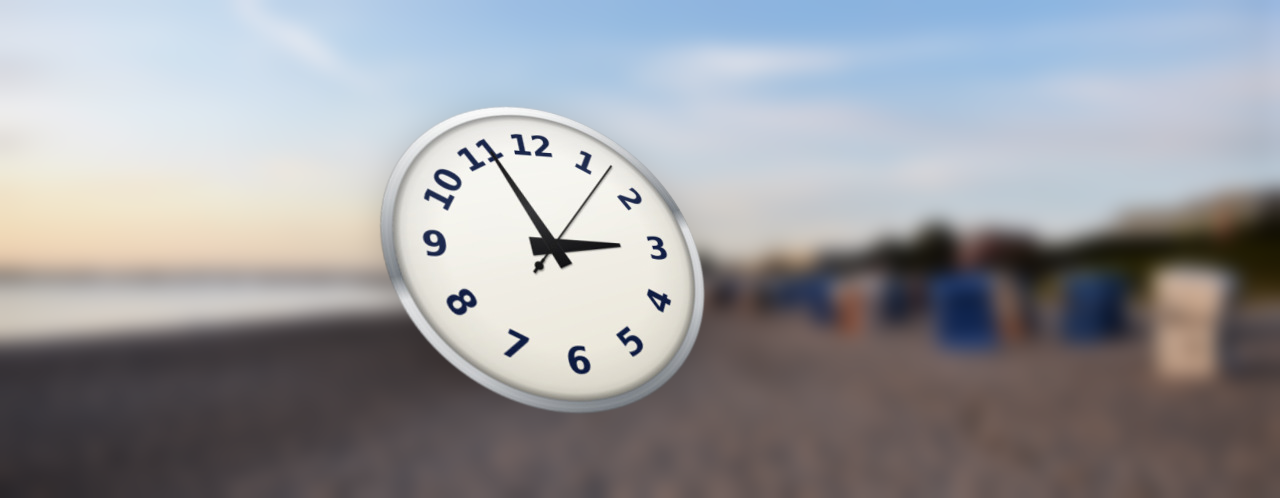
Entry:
h=2 m=56 s=7
